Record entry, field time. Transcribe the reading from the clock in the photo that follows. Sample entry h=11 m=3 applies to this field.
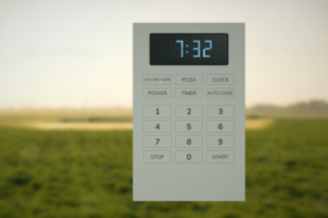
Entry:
h=7 m=32
